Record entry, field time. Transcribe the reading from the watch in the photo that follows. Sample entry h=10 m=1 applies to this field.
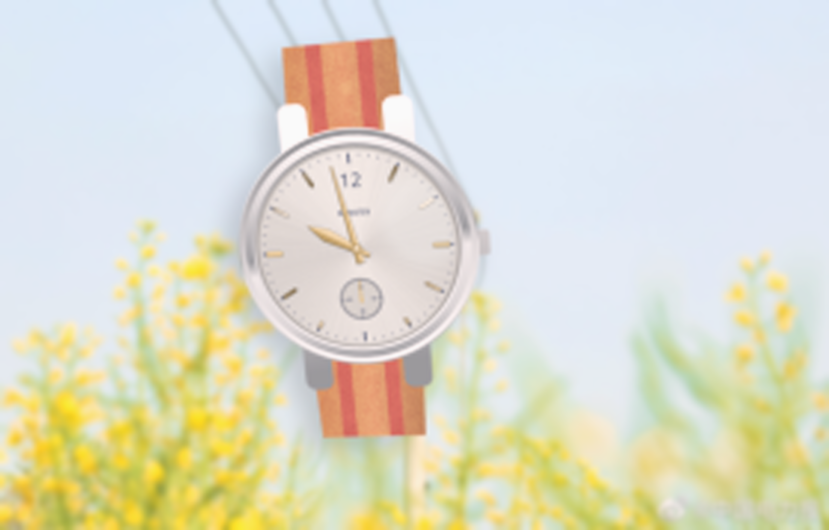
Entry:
h=9 m=58
